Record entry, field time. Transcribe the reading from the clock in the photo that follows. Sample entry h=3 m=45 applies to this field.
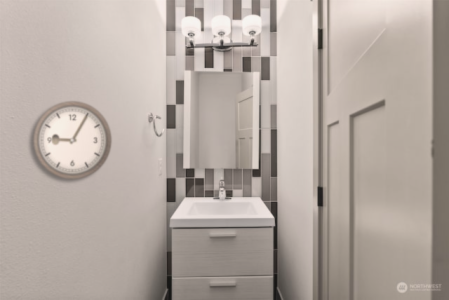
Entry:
h=9 m=5
